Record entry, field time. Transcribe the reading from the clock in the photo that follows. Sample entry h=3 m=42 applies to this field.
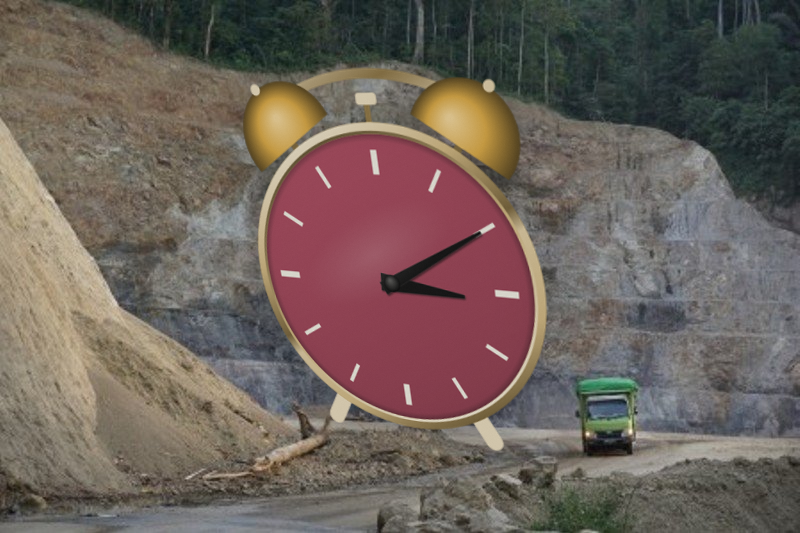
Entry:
h=3 m=10
